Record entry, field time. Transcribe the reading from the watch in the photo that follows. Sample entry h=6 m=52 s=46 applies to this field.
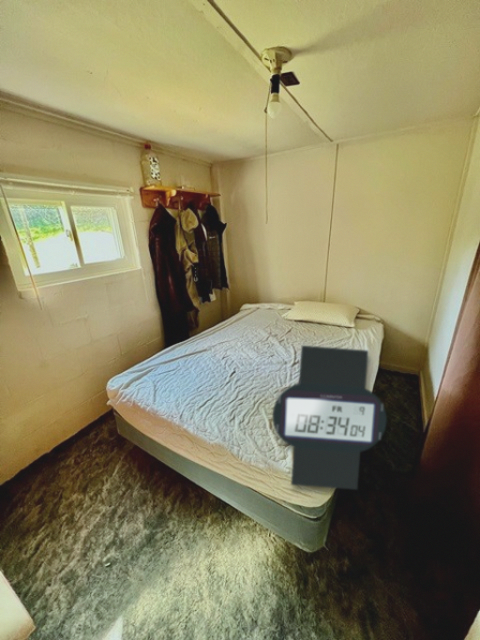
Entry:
h=8 m=34 s=4
